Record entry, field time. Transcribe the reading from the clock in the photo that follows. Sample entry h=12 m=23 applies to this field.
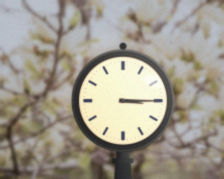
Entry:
h=3 m=15
